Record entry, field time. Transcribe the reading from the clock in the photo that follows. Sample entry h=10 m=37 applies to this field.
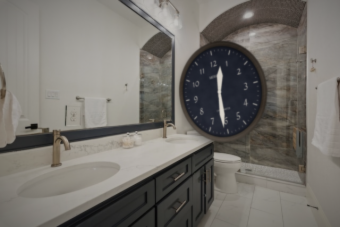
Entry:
h=12 m=31
